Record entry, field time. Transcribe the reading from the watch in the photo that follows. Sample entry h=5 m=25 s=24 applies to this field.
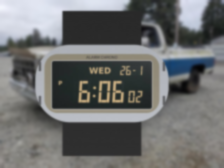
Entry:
h=6 m=6 s=2
